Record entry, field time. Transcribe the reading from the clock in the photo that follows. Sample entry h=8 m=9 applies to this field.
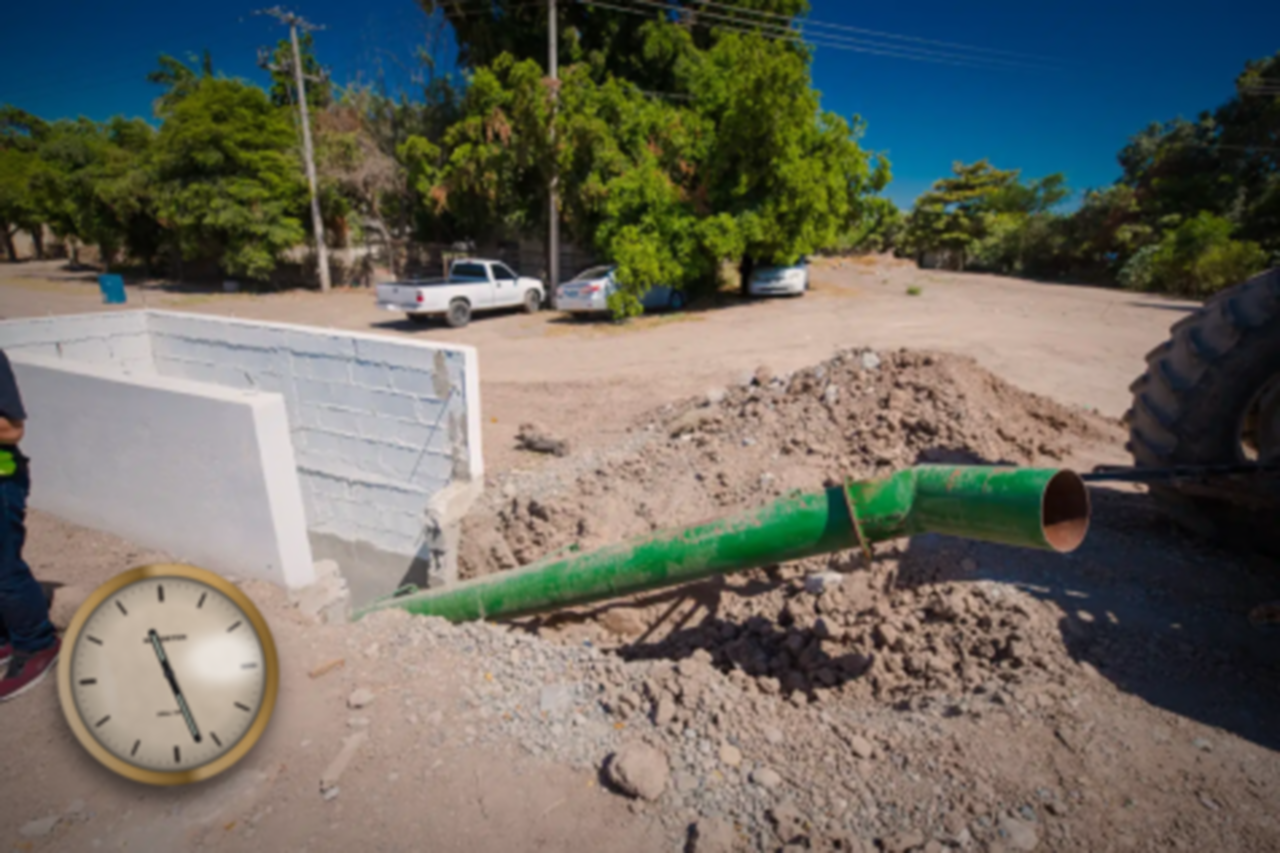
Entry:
h=11 m=27
